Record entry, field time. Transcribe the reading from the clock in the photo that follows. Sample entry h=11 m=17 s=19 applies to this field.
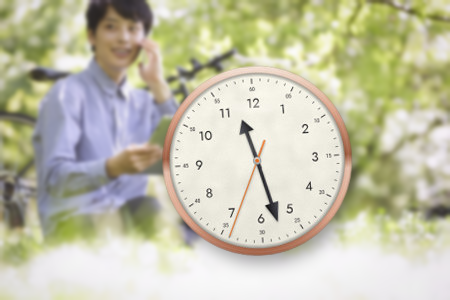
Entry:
h=11 m=27 s=34
